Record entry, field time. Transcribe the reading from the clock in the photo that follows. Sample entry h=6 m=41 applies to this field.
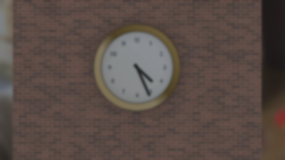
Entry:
h=4 m=26
